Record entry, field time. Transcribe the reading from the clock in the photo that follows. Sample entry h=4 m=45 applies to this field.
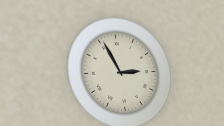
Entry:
h=2 m=56
